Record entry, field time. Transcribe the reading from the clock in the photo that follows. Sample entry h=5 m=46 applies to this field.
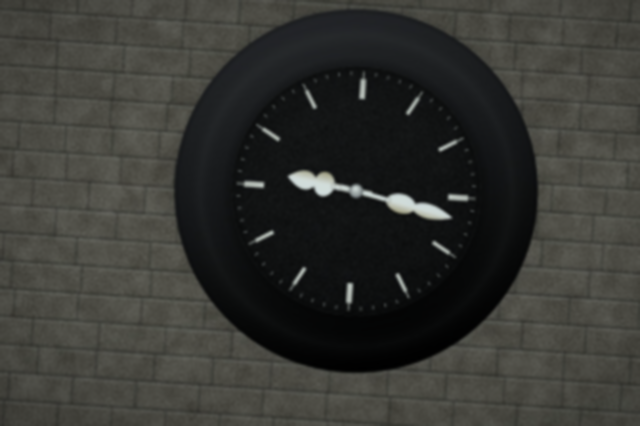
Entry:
h=9 m=17
